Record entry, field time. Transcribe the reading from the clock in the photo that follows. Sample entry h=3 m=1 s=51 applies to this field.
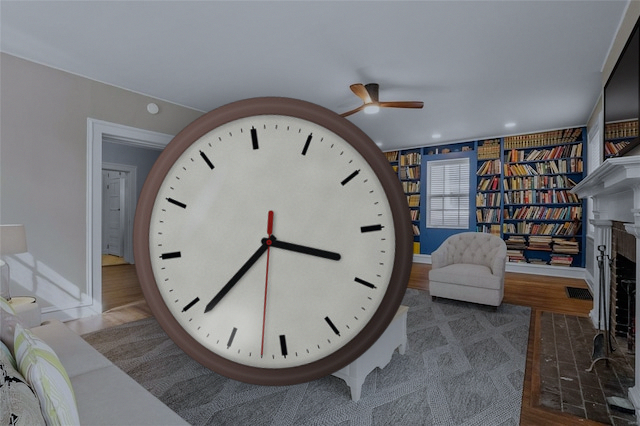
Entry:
h=3 m=38 s=32
